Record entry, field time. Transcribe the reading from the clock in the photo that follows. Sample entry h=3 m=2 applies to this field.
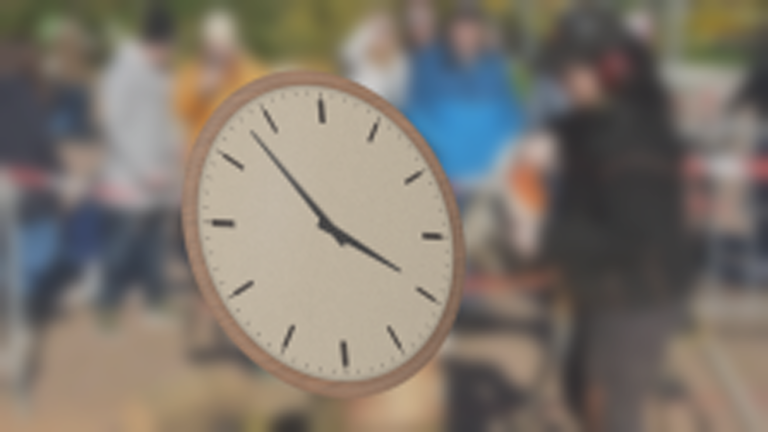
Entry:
h=3 m=53
